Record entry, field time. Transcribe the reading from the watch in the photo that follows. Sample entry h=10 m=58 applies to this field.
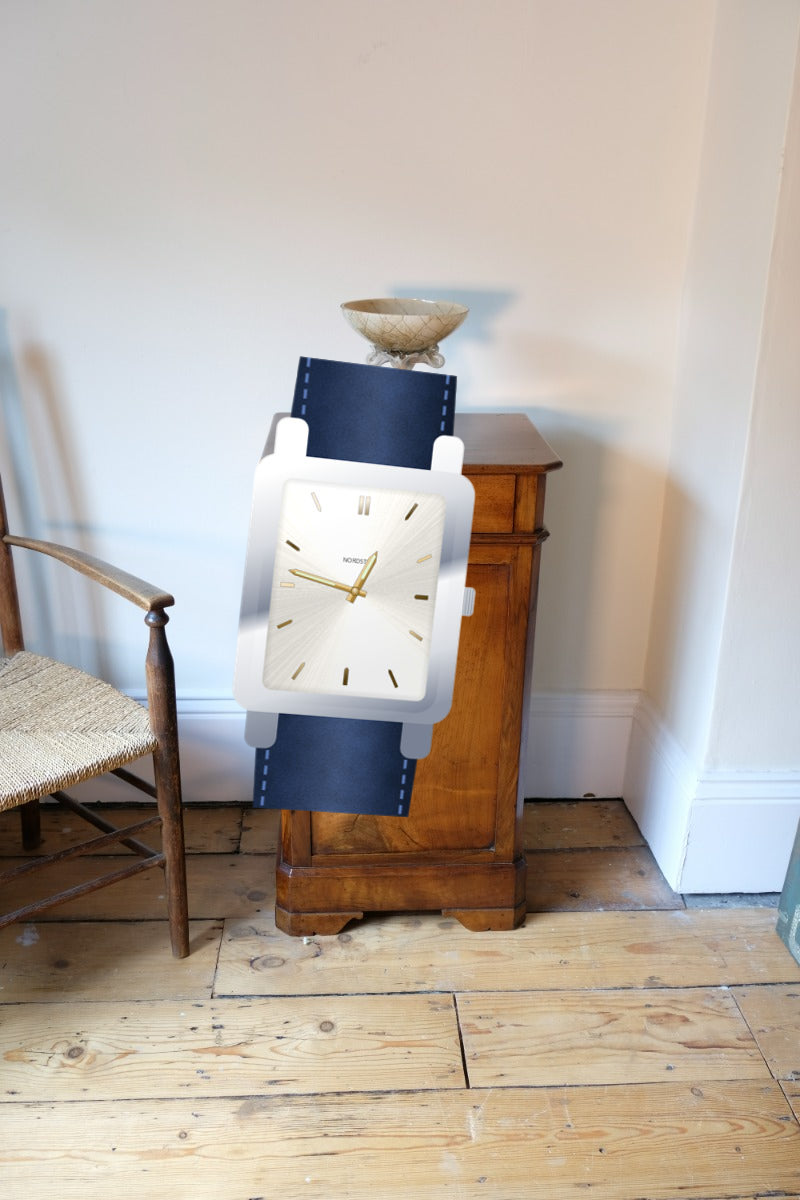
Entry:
h=12 m=47
